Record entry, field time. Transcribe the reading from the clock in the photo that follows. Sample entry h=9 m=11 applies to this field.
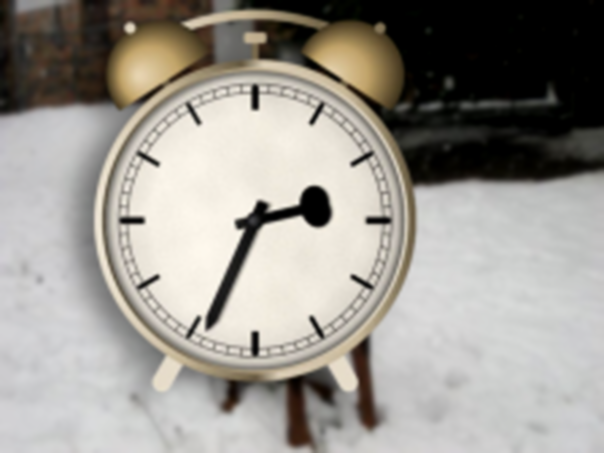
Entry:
h=2 m=34
